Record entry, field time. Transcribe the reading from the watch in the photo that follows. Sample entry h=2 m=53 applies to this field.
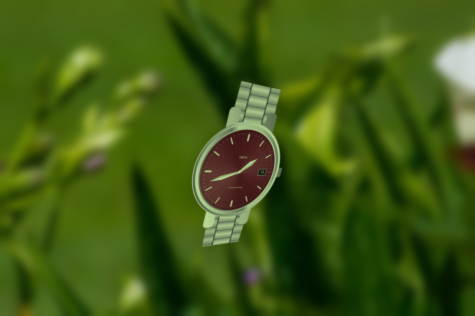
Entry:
h=1 m=42
